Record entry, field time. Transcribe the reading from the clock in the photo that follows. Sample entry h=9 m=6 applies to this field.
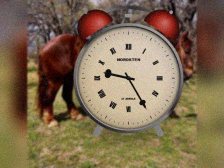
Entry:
h=9 m=25
